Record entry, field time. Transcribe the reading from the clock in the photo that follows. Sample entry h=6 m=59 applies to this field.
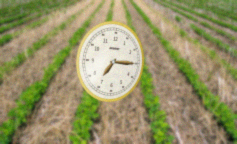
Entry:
h=7 m=15
